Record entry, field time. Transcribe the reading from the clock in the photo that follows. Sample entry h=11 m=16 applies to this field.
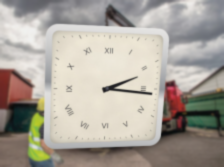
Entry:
h=2 m=16
